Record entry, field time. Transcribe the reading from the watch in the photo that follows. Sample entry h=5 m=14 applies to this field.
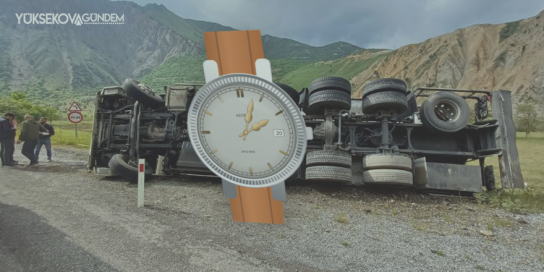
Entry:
h=2 m=3
